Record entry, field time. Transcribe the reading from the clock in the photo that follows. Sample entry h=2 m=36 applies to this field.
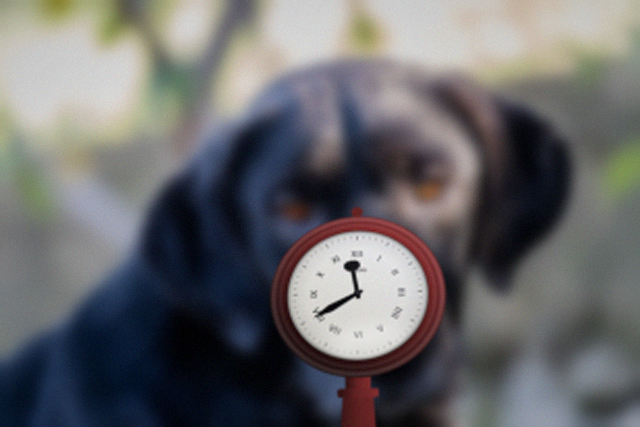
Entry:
h=11 m=40
